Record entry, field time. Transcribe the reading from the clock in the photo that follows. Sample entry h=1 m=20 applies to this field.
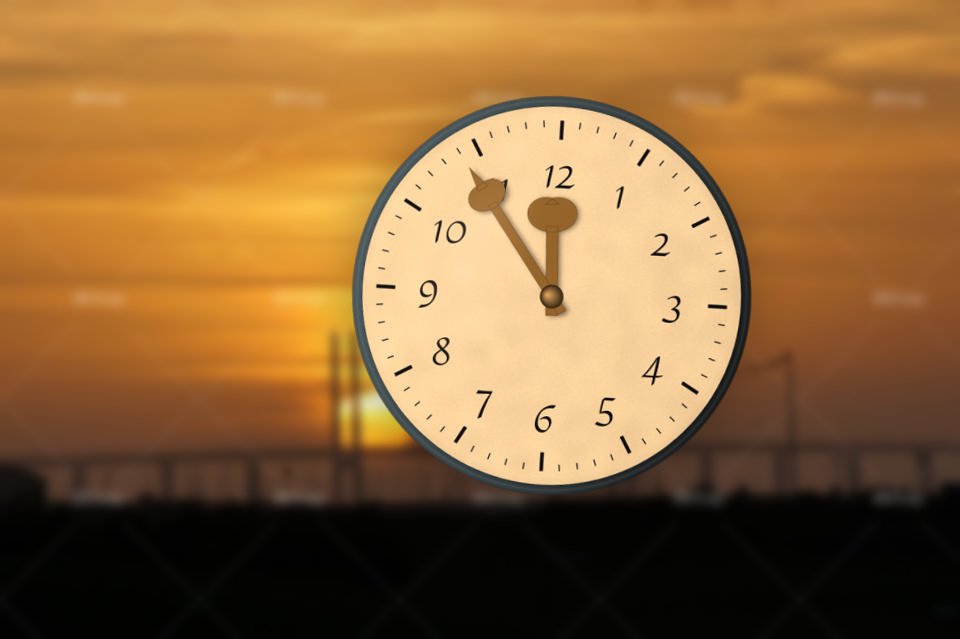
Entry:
h=11 m=54
